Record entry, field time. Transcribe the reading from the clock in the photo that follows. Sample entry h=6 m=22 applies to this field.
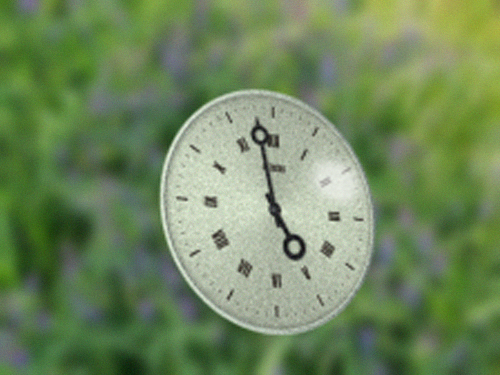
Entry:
h=4 m=58
